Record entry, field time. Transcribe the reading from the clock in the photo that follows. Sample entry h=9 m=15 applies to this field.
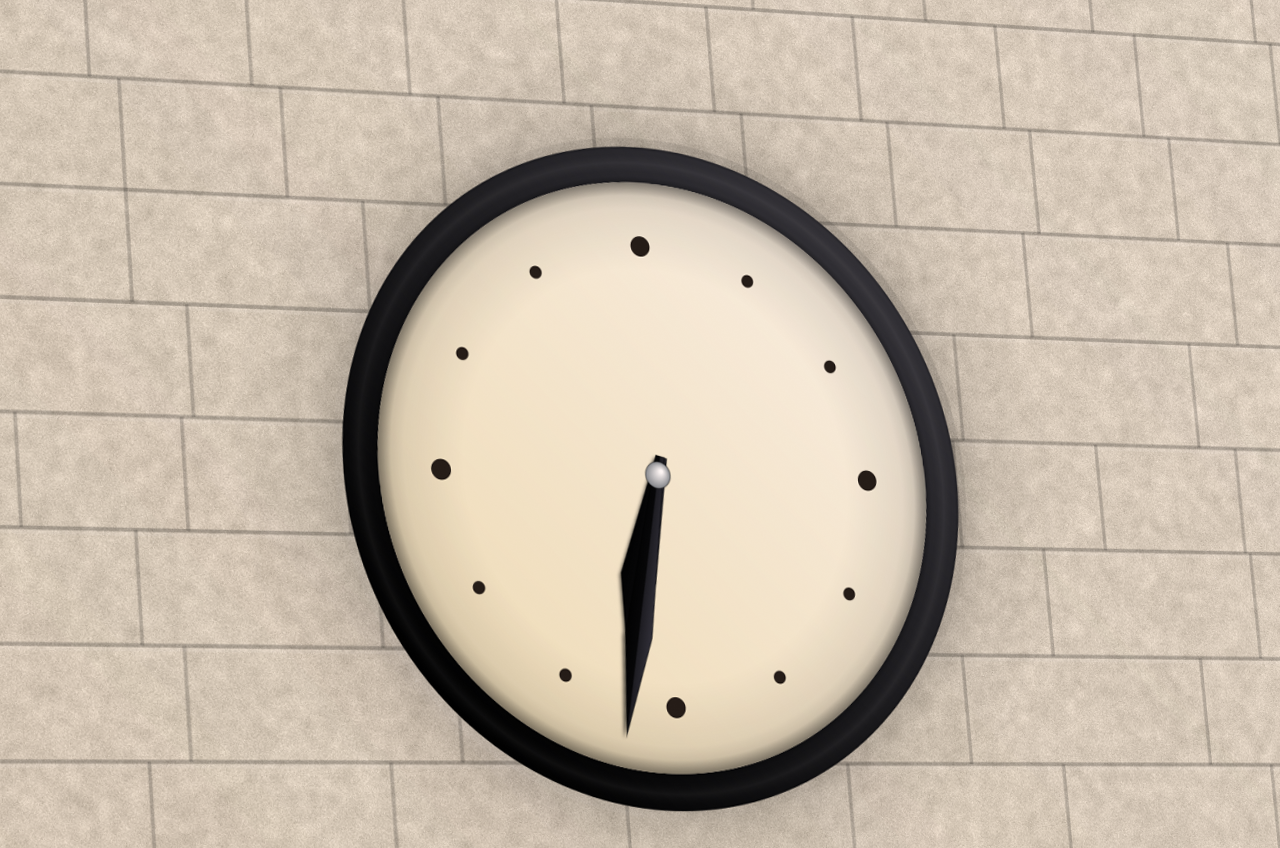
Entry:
h=6 m=32
